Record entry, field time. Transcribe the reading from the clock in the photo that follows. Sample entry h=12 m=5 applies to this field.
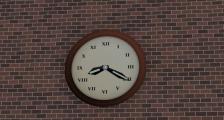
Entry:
h=8 m=20
